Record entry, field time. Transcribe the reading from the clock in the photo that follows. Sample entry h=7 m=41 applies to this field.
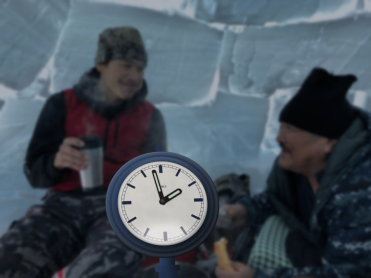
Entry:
h=1 m=58
